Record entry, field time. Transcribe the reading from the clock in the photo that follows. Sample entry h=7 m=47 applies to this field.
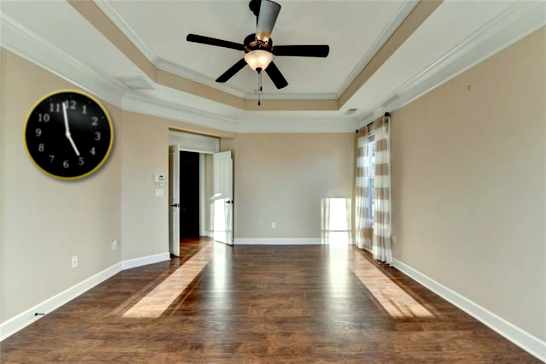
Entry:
h=4 m=58
